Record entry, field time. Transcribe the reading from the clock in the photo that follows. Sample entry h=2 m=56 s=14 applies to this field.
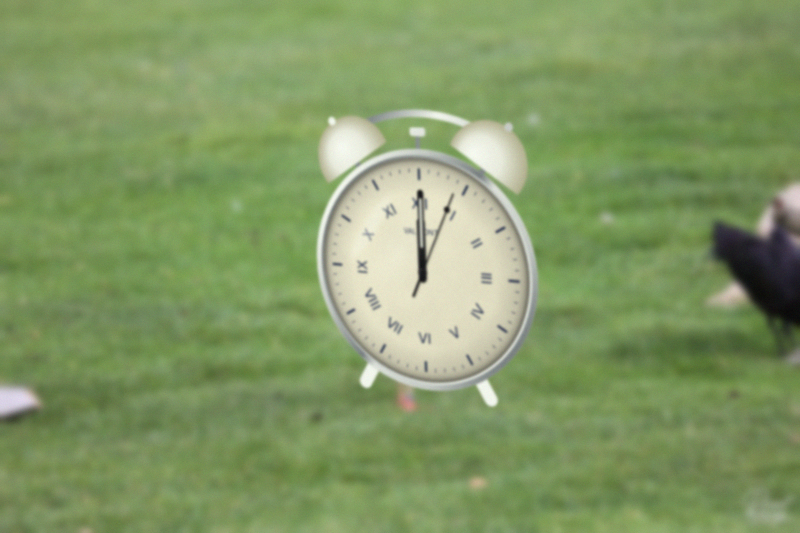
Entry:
h=12 m=0 s=4
